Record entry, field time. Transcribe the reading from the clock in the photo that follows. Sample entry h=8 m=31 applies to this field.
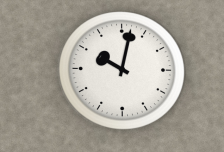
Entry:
h=10 m=2
